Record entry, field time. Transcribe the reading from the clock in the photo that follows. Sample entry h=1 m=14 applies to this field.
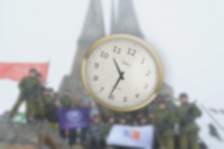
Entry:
h=10 m=31
